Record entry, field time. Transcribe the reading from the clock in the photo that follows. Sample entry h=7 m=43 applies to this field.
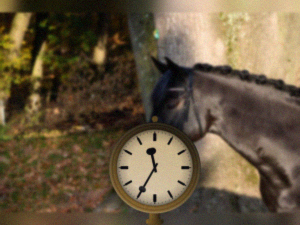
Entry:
h=11 m=35
